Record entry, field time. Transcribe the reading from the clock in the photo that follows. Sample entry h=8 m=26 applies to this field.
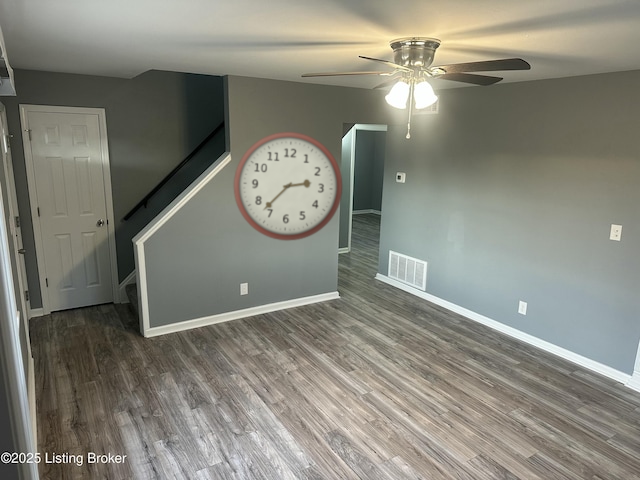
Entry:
h=2 m=37
